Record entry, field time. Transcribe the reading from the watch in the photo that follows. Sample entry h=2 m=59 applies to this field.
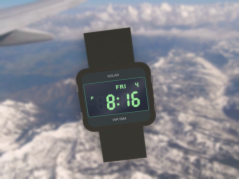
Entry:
h=8 m=16
